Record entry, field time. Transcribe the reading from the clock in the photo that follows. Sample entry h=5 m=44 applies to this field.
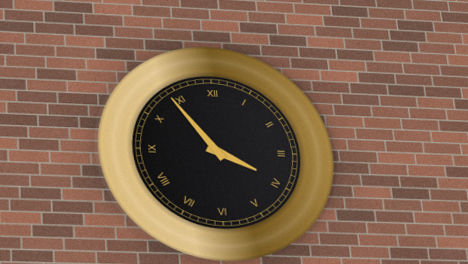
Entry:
h=3 m=54
